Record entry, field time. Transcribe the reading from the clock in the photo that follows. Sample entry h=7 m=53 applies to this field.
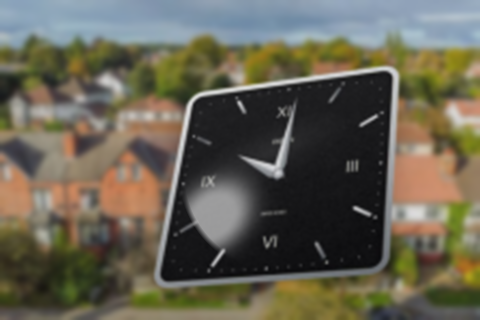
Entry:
h=10 m=1
